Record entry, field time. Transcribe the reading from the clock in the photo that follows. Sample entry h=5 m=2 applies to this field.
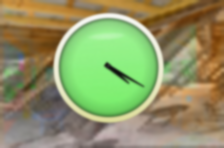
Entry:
h=4 m=20
